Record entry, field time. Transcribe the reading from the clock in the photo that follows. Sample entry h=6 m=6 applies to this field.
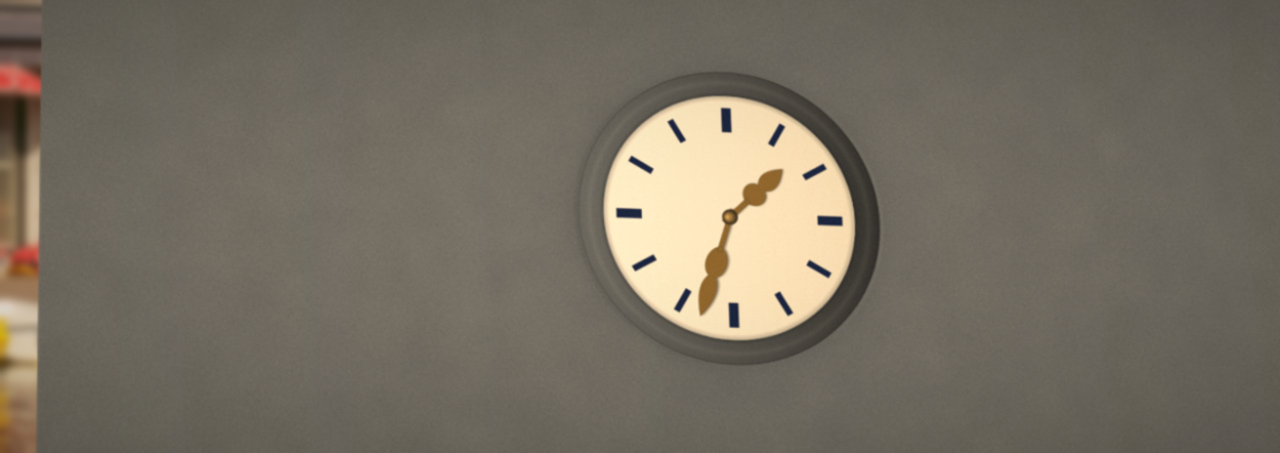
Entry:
h=1 m=33
